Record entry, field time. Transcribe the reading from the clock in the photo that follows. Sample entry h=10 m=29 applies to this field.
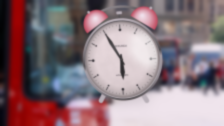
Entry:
h=5 m=55
